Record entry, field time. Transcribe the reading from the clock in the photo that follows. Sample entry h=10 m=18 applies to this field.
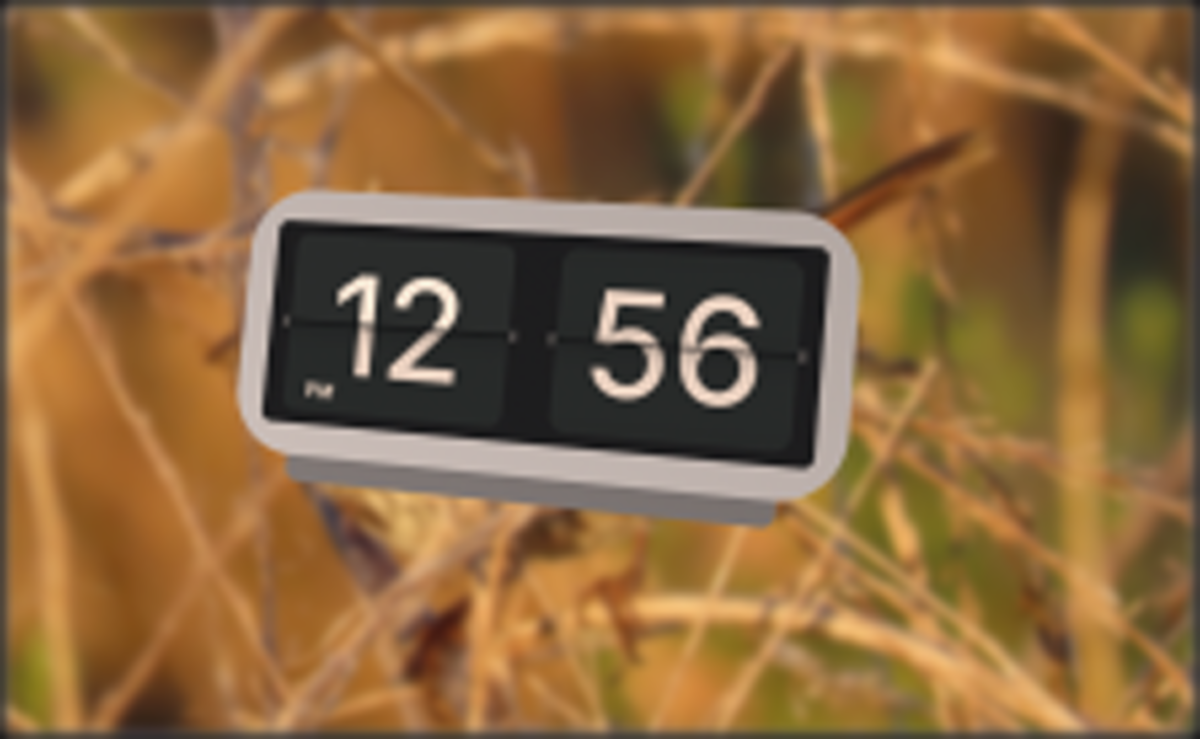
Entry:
h=12 m=56
